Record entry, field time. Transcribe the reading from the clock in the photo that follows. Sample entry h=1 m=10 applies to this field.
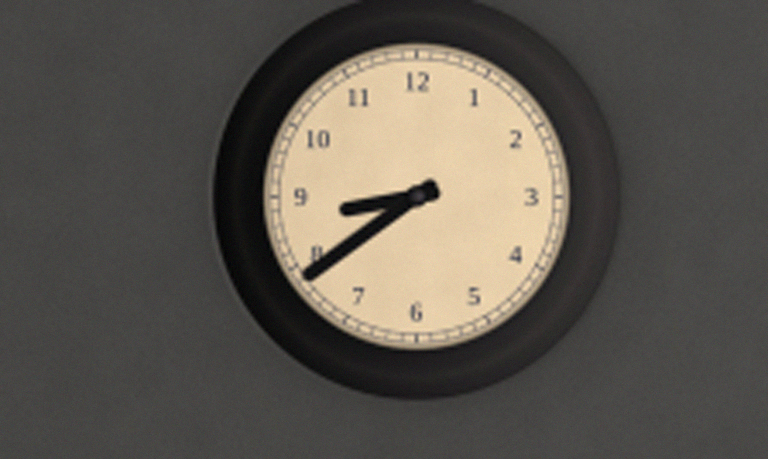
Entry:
h=8 m=39
